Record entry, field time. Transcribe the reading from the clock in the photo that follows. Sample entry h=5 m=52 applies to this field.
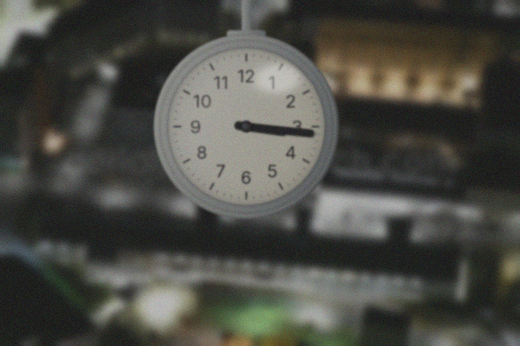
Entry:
h=3 m=16
